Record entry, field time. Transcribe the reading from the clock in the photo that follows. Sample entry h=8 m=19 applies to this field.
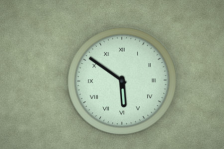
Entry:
h=5 m=51
